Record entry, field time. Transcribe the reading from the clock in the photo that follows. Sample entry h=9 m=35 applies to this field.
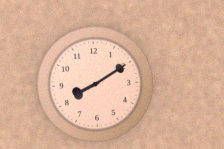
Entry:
h=8 m=10
